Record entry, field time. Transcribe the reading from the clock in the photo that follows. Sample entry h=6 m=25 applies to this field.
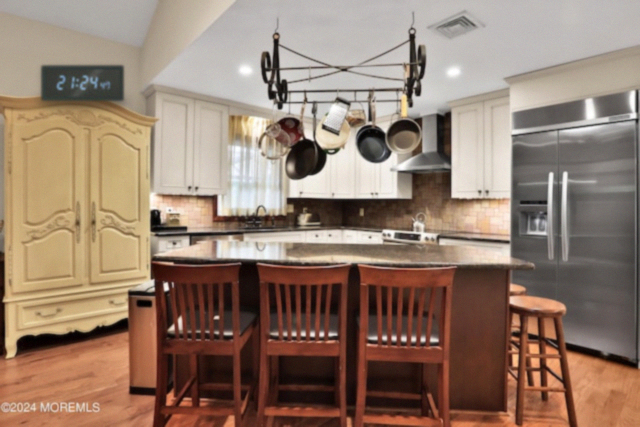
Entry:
h=21 m=24
